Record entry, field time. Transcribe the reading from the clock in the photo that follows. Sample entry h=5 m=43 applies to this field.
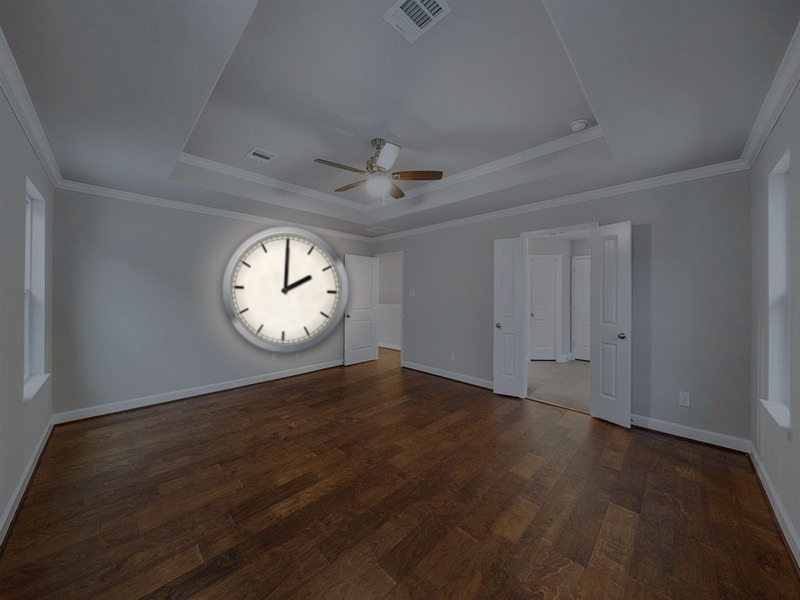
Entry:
h=2 m=0
